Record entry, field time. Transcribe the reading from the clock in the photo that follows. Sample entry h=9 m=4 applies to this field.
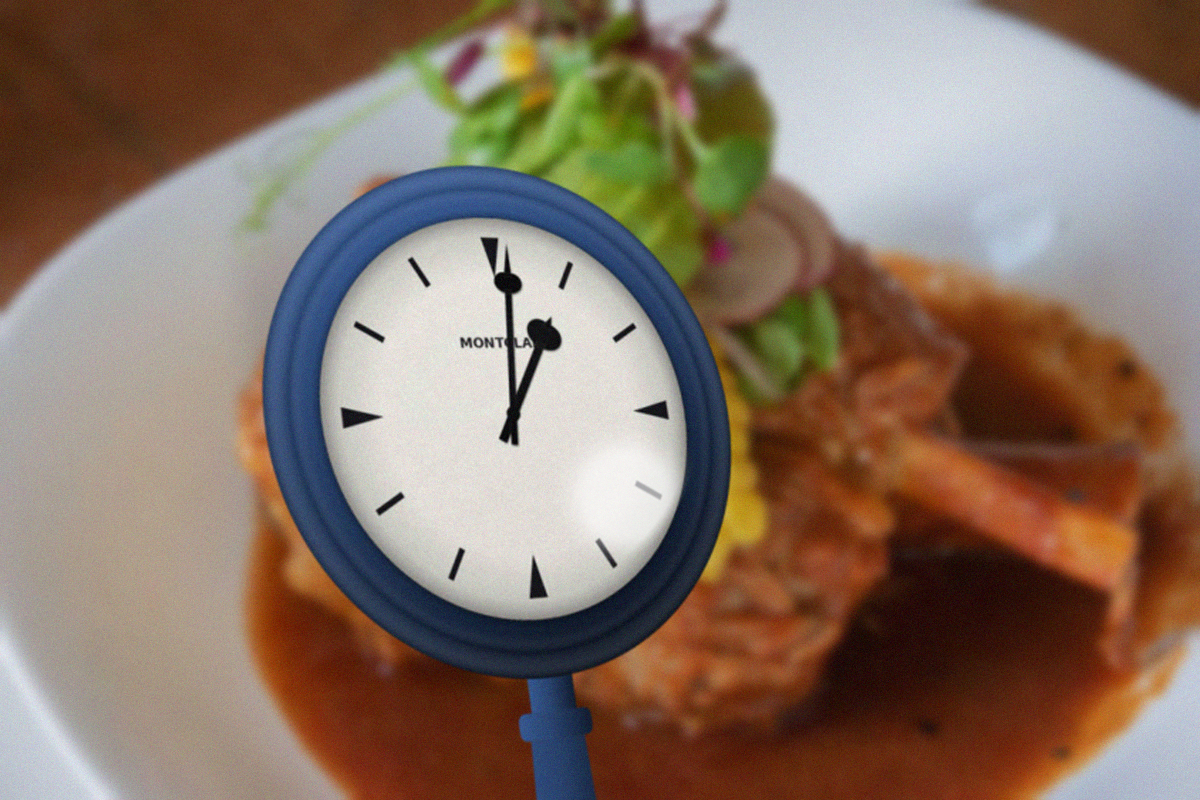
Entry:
h=1 m=1
